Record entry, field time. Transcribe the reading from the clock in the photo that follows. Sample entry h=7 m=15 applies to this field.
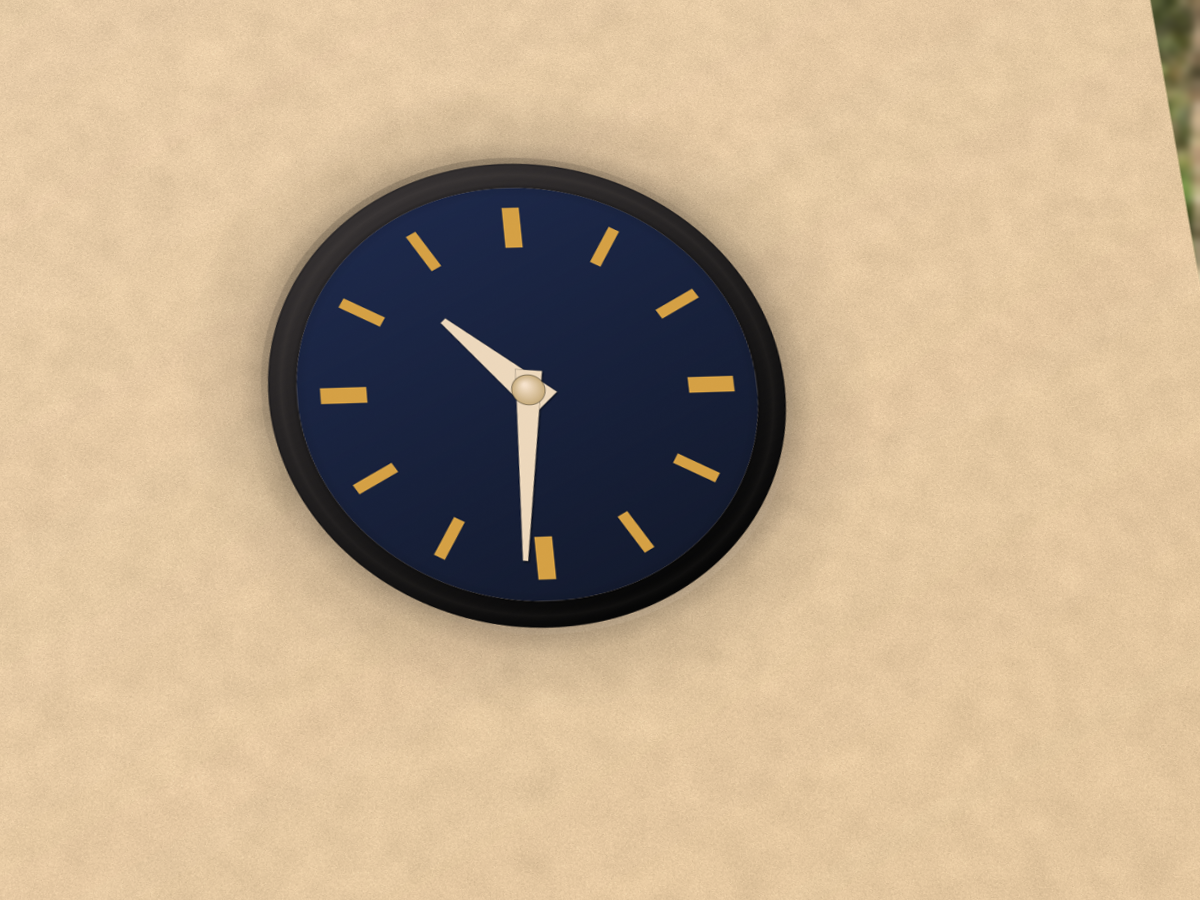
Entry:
h=10 m=31
